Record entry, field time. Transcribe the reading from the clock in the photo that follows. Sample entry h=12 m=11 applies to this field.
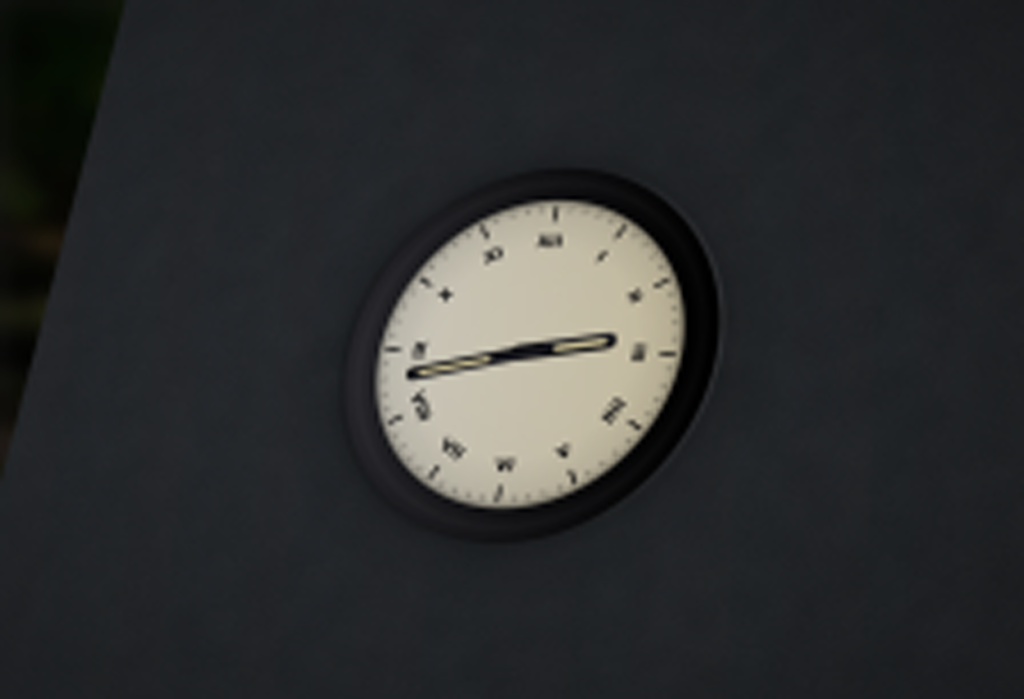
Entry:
h=2 m=43
